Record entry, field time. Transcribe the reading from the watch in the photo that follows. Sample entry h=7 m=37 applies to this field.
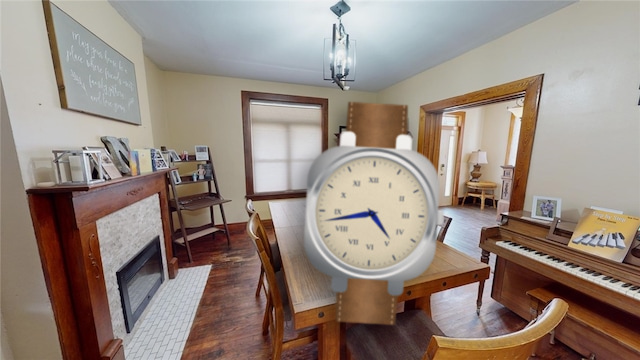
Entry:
h=4 m=43
